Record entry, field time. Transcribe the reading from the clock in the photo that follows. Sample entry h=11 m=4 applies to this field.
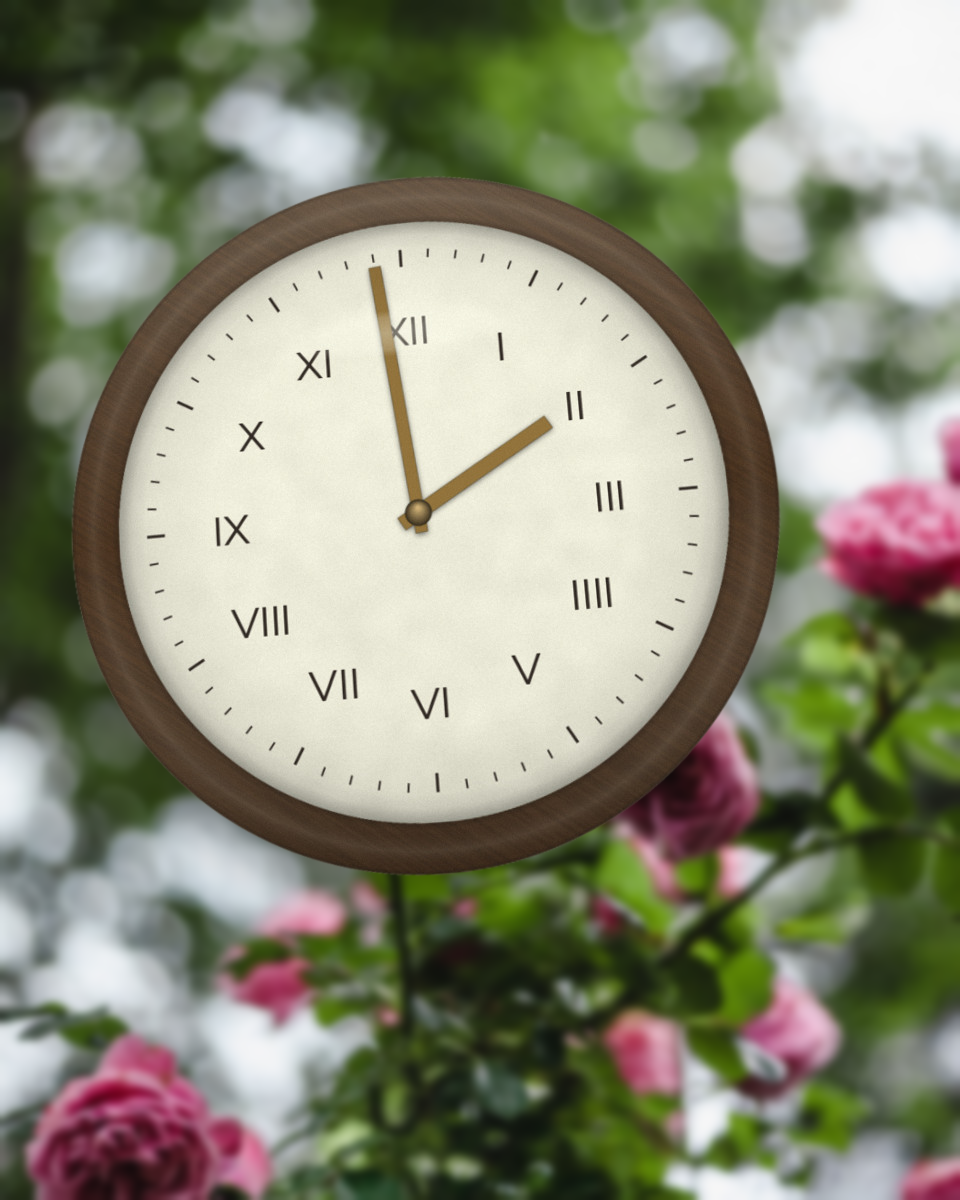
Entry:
h=1 m=59
